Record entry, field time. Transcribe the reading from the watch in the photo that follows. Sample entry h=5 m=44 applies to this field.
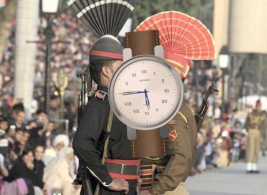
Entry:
h=5 m=45
